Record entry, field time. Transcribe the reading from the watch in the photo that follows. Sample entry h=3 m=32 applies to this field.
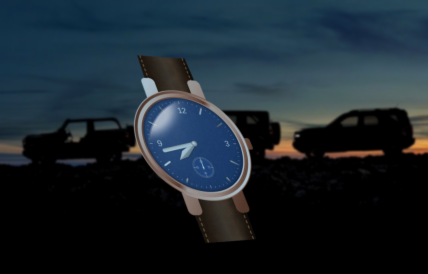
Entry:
h=7 m=43
